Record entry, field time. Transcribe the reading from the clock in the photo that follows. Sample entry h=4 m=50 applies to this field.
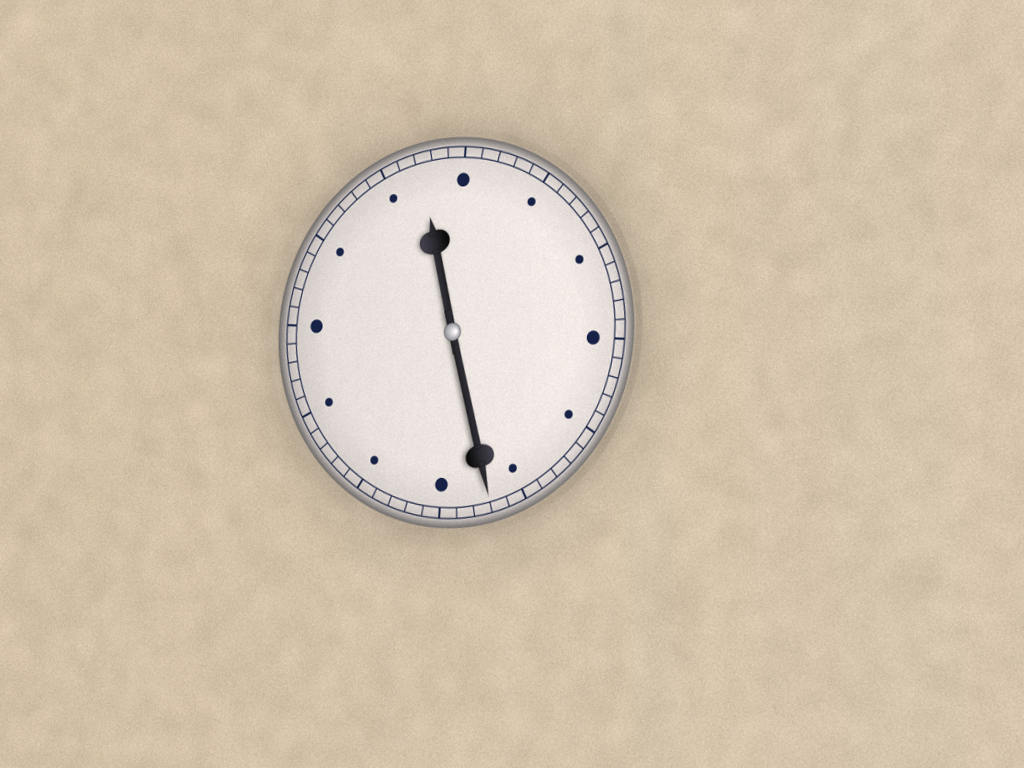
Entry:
h=11 m=27
